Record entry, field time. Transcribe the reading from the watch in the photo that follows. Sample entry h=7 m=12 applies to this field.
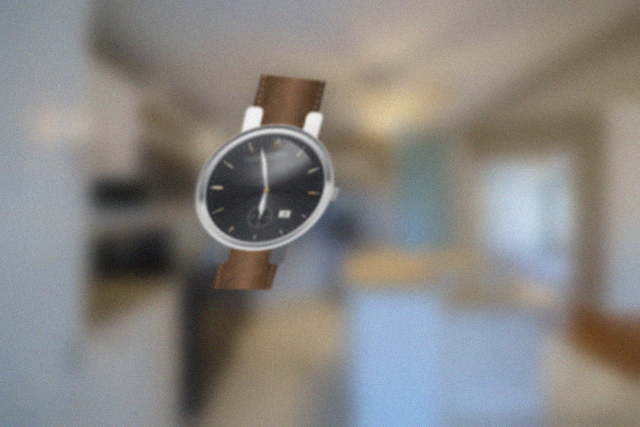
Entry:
h=5 m=57
